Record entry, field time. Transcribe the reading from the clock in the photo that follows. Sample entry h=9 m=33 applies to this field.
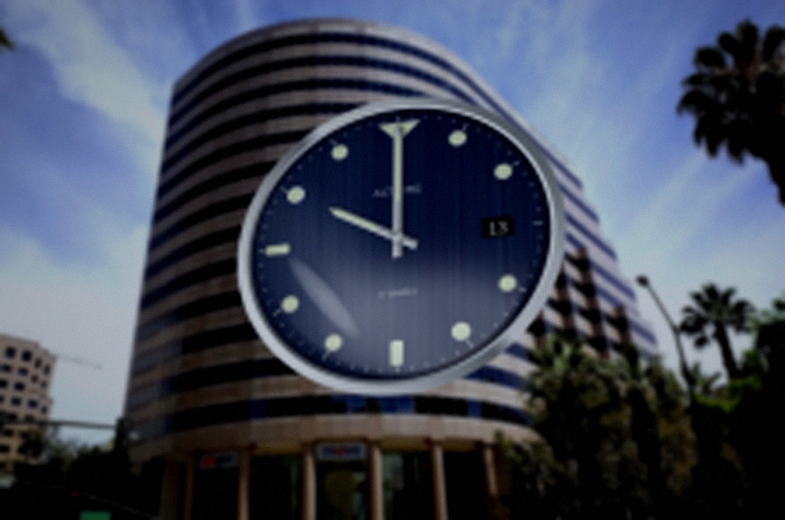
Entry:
h=10 m=0
